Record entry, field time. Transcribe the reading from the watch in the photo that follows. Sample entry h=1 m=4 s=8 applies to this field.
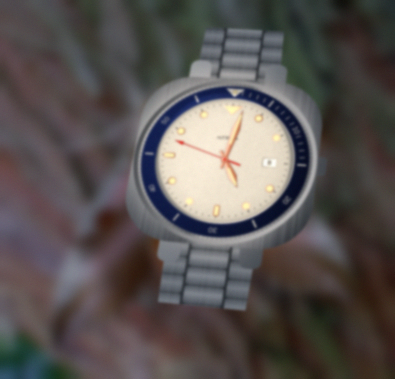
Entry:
h=5 m=1 s=48
